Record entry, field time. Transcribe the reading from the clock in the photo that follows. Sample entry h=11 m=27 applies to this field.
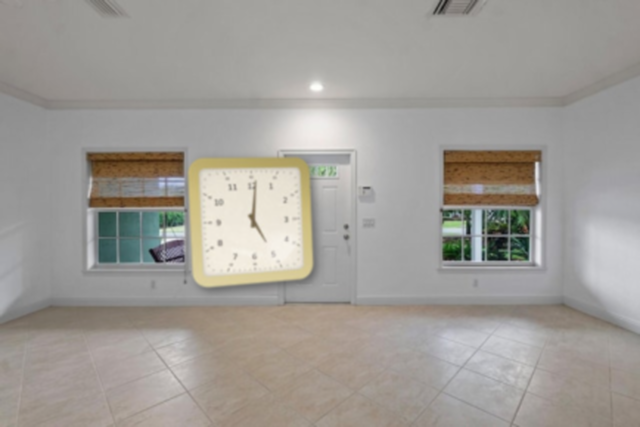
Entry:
h=5 m=1
